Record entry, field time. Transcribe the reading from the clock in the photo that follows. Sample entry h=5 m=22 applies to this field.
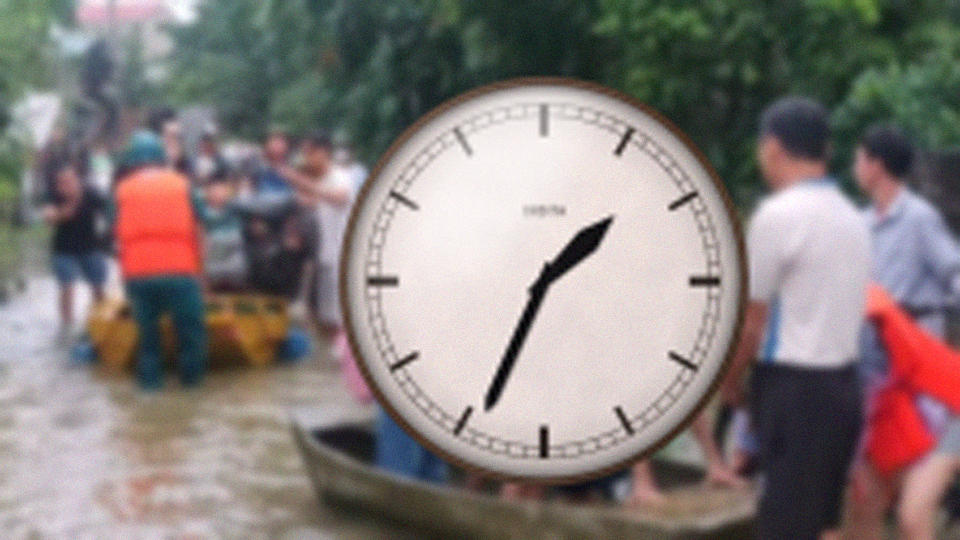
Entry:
h=1 m=34
